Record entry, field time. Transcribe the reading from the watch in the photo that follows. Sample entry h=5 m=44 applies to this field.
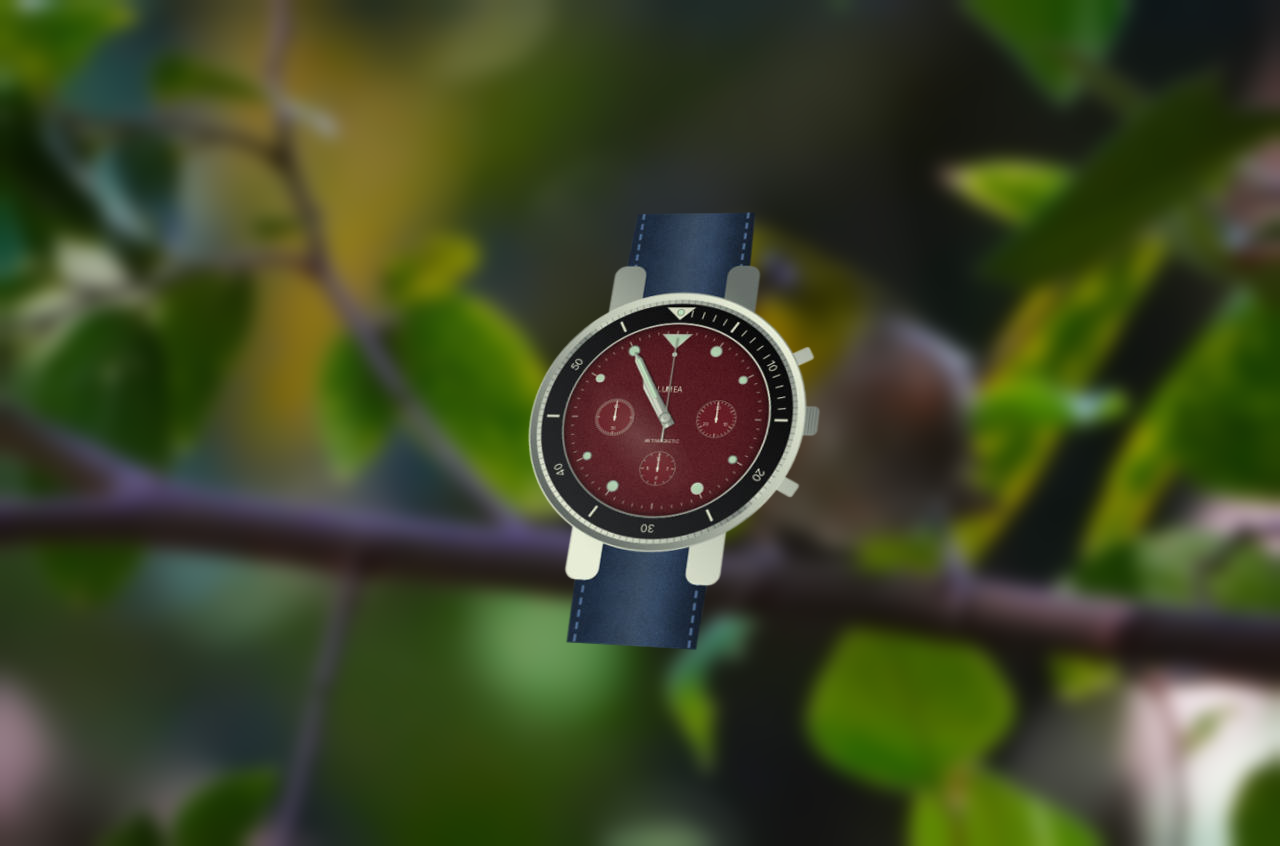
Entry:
h=10 m=55
